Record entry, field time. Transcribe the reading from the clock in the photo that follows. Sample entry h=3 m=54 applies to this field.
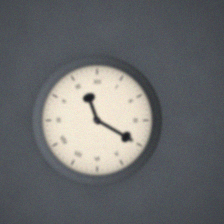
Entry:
h=11 m=20
